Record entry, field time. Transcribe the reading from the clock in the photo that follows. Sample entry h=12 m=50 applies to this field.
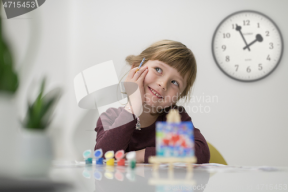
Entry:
h=1 m=56
